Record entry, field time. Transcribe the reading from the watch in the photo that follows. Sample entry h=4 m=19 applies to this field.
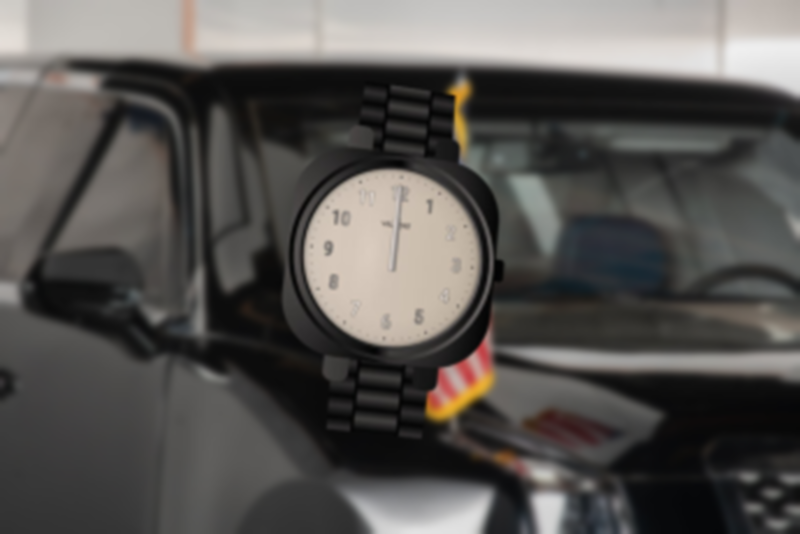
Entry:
h=12 m=0
